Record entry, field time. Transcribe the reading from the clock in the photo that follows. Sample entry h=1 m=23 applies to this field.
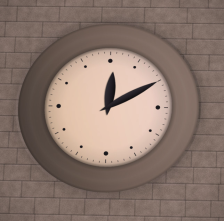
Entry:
h=12 m=10
